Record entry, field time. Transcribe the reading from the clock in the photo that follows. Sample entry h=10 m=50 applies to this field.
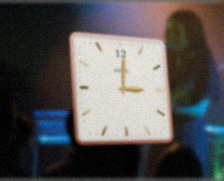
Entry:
h=3 m=1
